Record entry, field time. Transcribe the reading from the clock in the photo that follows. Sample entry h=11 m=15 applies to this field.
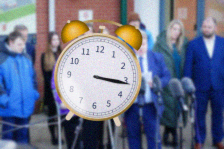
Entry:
h=3 m=16
